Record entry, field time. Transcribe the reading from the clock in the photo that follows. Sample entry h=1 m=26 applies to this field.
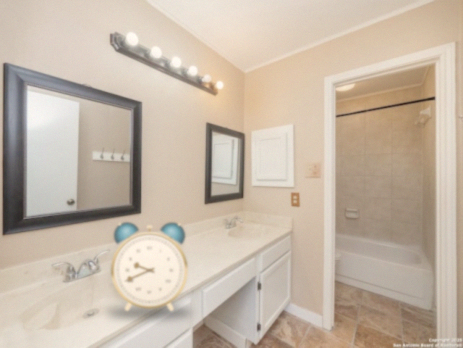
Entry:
h=9 m=41
